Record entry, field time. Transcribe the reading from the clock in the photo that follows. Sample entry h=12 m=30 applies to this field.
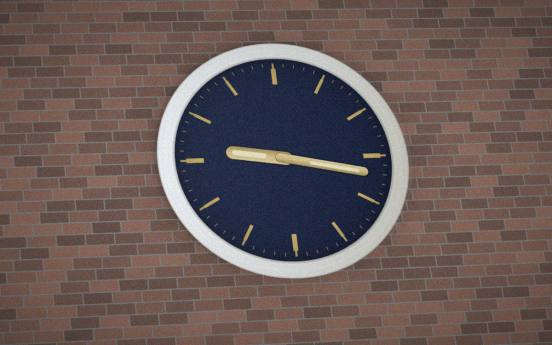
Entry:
h=9 m=17
